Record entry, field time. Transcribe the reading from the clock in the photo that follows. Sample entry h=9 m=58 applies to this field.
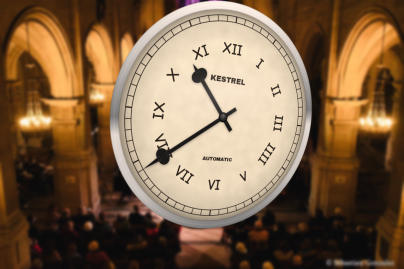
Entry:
h=10 m=39
